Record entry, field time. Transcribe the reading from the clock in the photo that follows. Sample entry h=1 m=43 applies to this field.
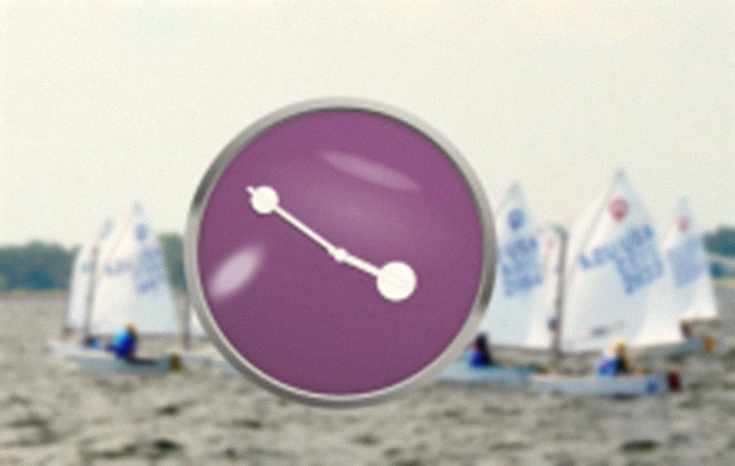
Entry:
h=3 m=51
